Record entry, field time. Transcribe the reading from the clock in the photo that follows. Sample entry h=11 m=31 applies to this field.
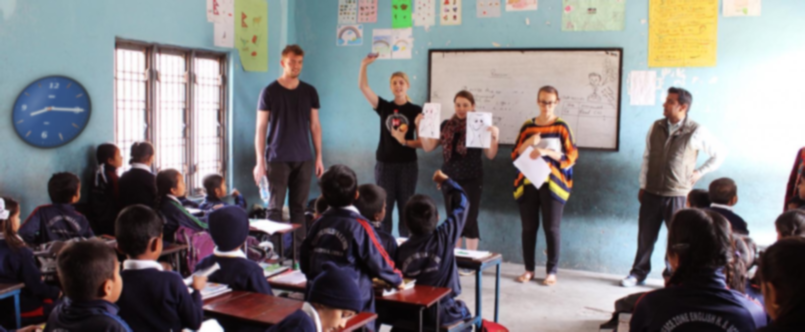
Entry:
h=8 m=15
